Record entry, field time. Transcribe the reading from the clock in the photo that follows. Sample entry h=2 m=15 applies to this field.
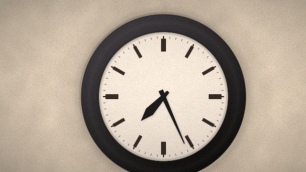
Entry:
h=7 m=26
